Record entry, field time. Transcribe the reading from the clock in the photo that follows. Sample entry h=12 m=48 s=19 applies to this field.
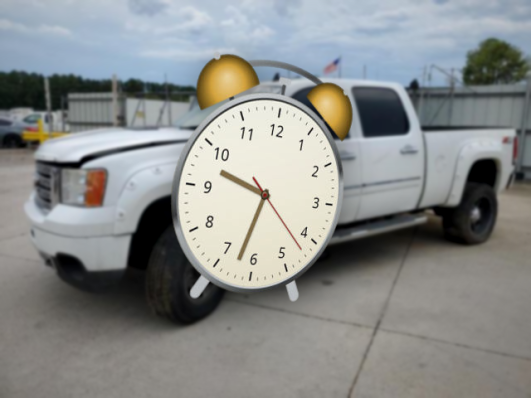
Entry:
h=9 m=32 s=22
